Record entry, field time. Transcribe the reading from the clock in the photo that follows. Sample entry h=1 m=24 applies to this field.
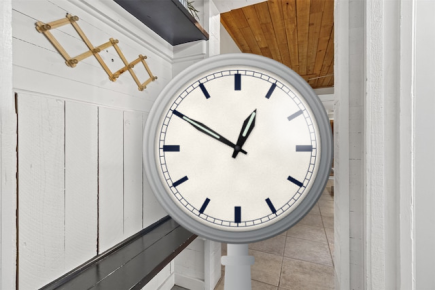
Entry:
h=12 m=50
